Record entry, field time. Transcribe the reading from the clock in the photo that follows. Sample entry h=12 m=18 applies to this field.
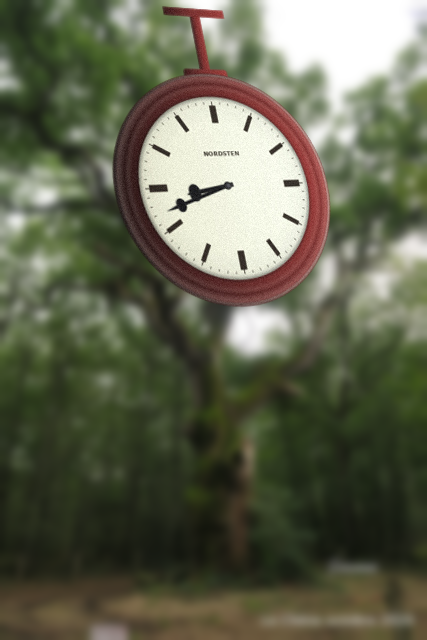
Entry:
h=8 m=42
